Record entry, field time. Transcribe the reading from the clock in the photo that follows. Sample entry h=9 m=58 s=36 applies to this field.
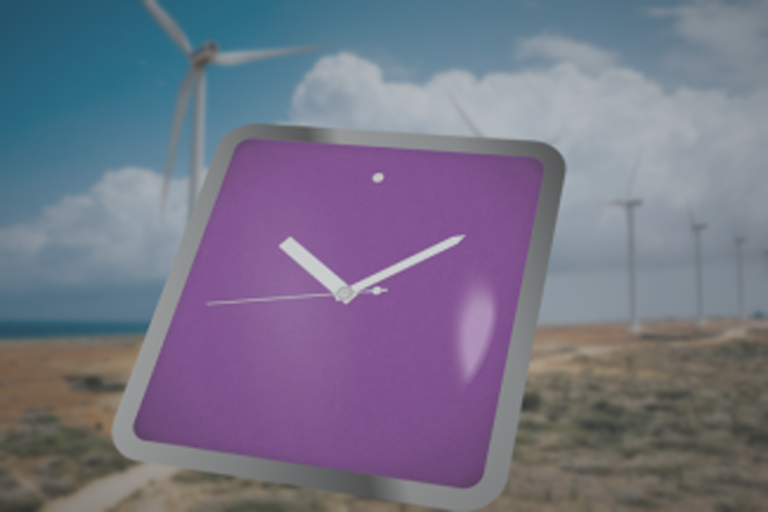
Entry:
h=10 m=8 s=43
